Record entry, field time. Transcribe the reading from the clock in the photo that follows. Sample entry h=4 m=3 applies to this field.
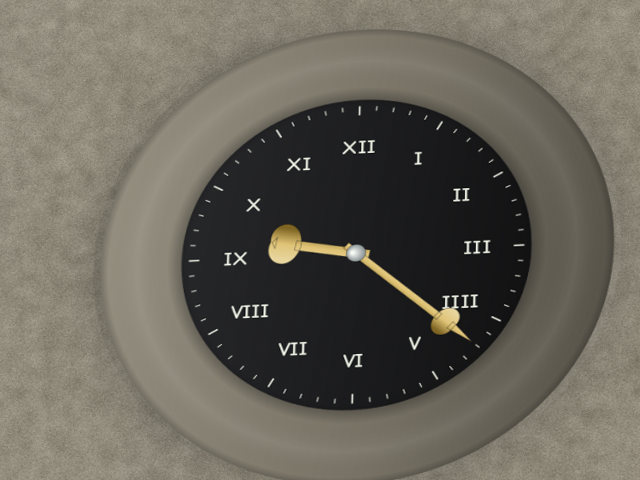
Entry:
h=9 m=22
